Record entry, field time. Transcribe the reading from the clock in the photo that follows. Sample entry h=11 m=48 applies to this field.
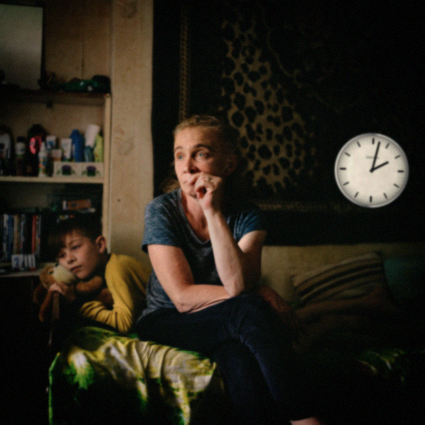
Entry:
h=2 m=2
